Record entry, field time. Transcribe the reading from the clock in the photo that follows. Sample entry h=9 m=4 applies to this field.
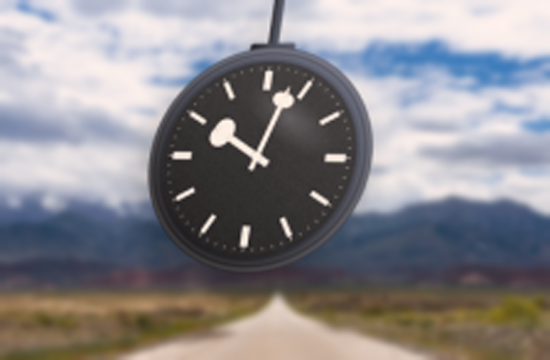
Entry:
h=10 m=3
